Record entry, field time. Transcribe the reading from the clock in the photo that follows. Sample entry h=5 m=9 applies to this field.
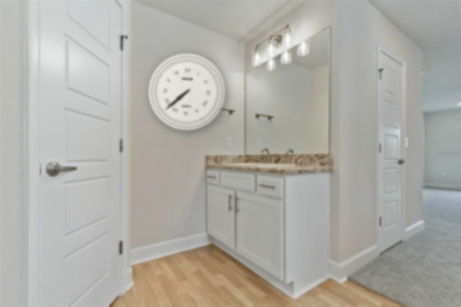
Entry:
h=7 m=38
